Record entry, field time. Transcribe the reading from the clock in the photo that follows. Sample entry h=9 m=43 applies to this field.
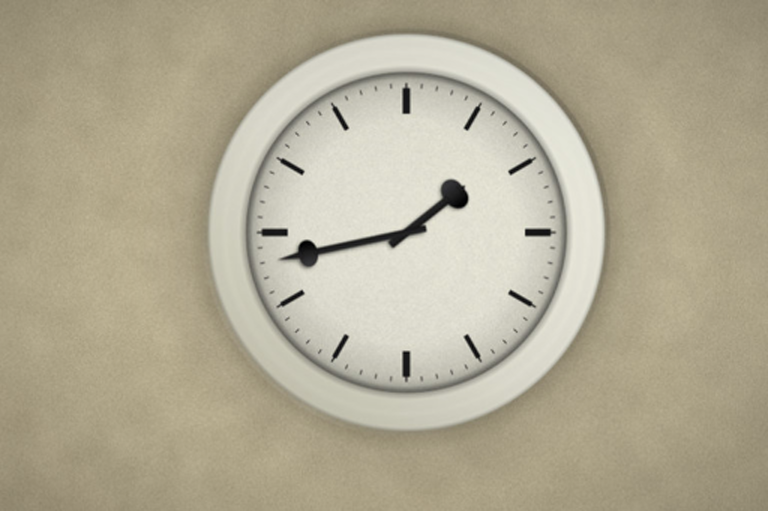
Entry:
h=1 m=43
